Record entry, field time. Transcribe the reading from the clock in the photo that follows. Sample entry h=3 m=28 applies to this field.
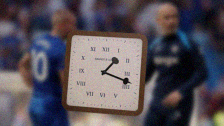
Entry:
h=1 m=18
